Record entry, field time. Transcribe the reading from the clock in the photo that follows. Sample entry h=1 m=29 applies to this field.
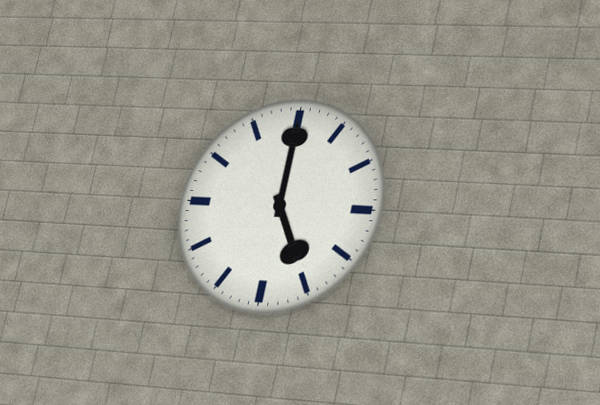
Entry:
h=5 m=0
